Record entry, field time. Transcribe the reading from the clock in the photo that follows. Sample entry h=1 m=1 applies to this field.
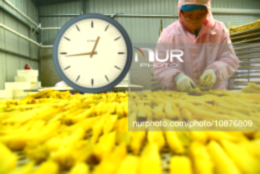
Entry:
h=12 m=44
